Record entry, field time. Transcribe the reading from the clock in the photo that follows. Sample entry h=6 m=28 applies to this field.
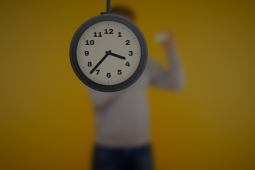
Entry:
h=3 m=37
